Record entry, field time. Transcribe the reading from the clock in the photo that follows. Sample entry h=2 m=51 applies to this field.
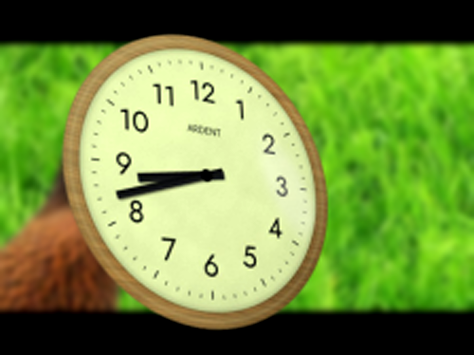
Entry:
h=8 m=42
